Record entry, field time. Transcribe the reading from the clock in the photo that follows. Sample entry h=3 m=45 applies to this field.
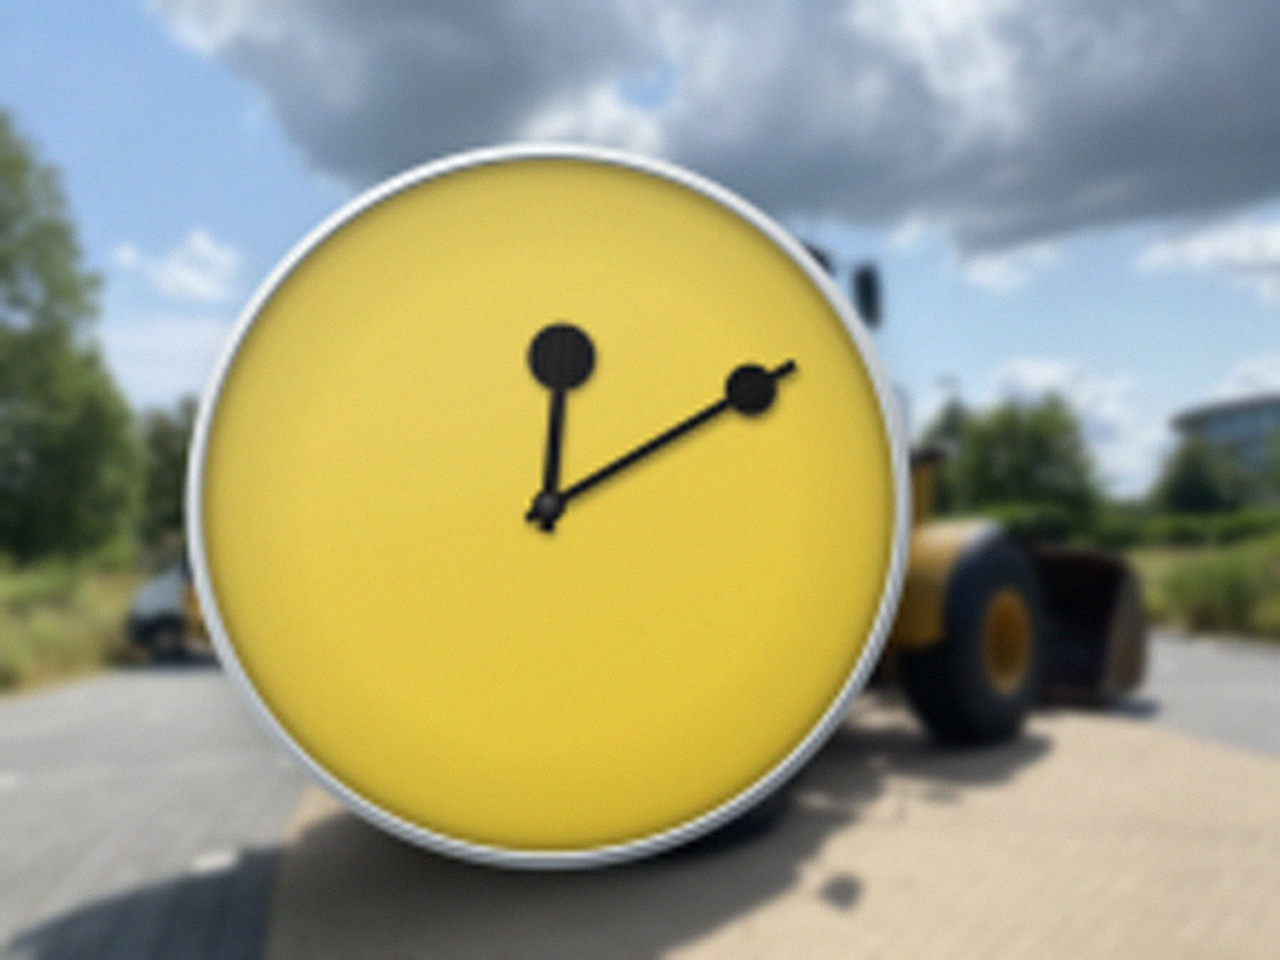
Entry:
h=12 m=10
